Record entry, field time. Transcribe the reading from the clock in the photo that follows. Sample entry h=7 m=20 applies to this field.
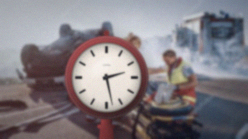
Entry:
h=2 m=28
